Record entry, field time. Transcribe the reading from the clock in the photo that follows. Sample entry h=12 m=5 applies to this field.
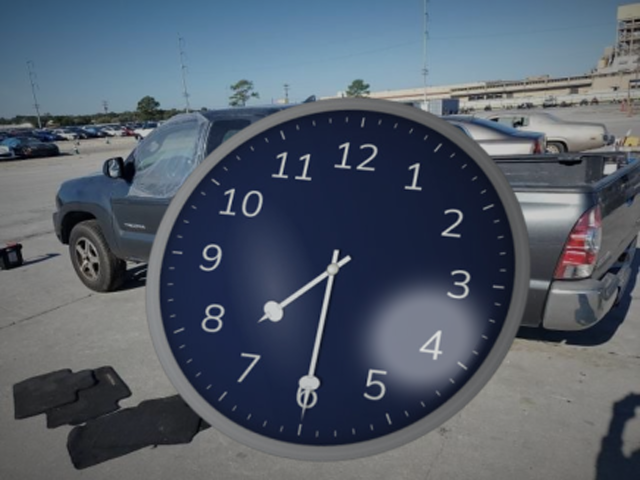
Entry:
h=7 m=30
